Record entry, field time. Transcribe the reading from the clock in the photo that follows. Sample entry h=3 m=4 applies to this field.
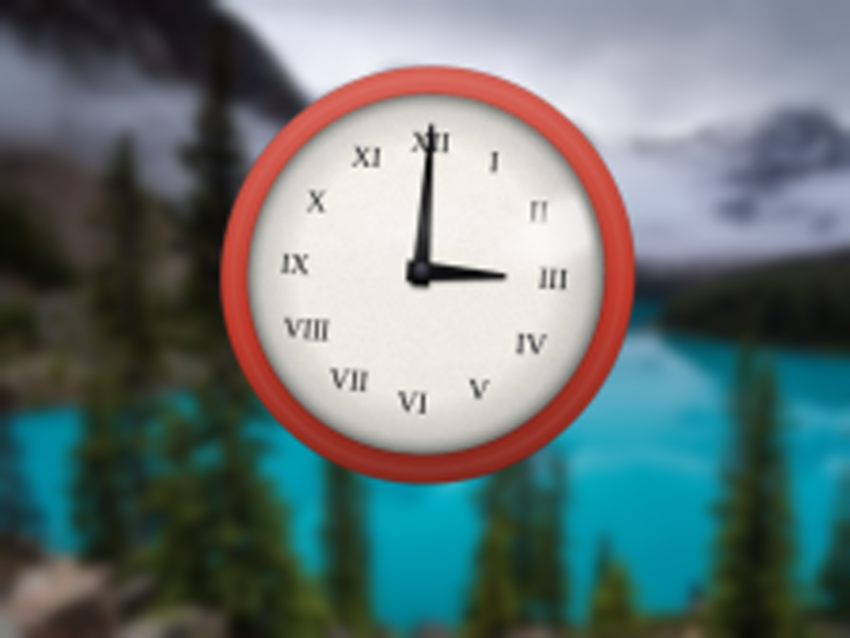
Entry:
h=3 m=0
